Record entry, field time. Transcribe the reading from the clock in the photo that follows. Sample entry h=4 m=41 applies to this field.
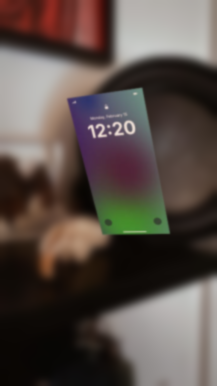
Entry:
h=12 m=20
